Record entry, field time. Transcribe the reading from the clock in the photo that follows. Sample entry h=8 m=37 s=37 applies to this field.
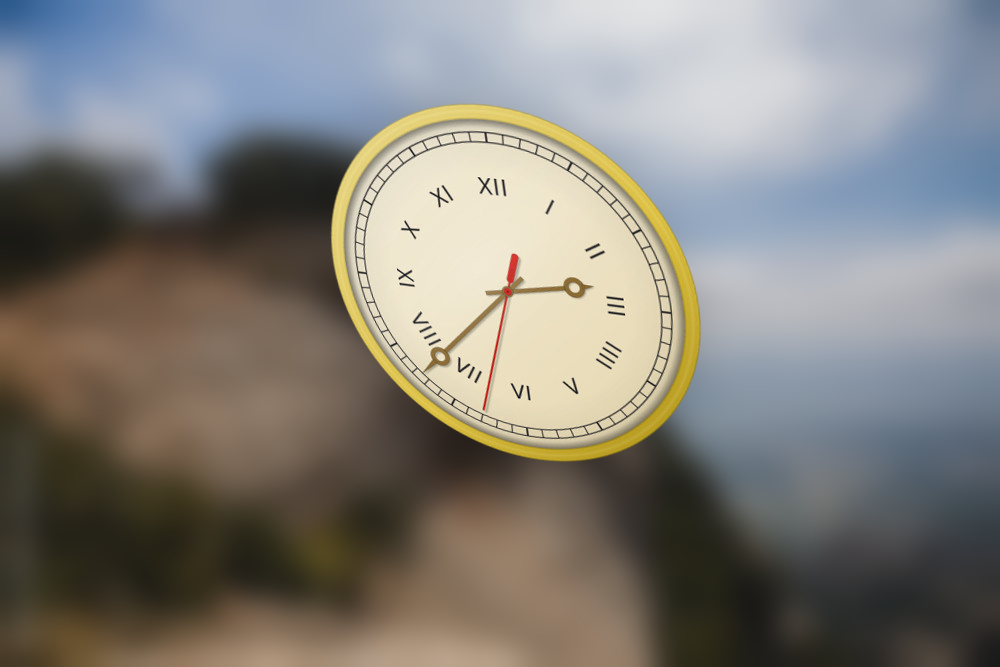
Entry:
h=2 m=37 s=33
